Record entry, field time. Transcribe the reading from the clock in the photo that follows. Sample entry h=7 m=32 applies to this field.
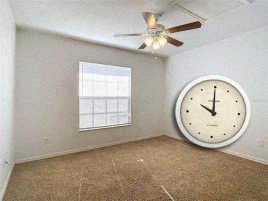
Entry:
h=10 m=0
